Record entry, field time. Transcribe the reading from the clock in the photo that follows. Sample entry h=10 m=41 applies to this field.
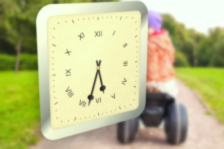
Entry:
h=5 m=33
